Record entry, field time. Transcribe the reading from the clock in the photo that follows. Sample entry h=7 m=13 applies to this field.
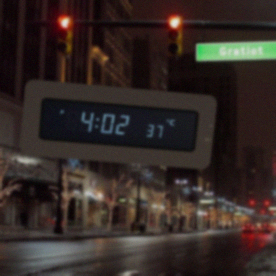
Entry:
h=4 m=2
